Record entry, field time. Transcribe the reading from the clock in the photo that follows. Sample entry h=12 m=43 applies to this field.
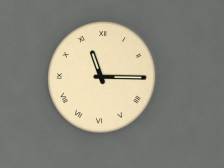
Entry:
h=11 m=15
